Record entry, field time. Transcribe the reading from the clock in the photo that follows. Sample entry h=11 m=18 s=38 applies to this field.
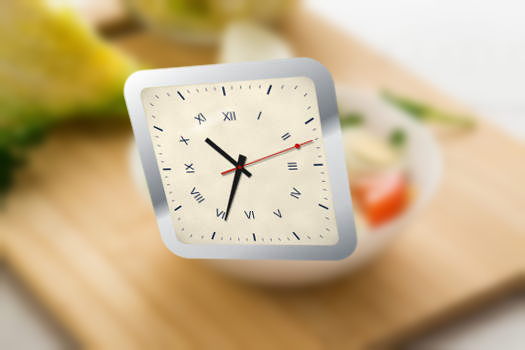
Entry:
h=10 m=34 s=12
